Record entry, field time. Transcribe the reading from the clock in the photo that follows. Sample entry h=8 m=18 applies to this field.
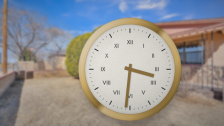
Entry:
h=3 m=31
